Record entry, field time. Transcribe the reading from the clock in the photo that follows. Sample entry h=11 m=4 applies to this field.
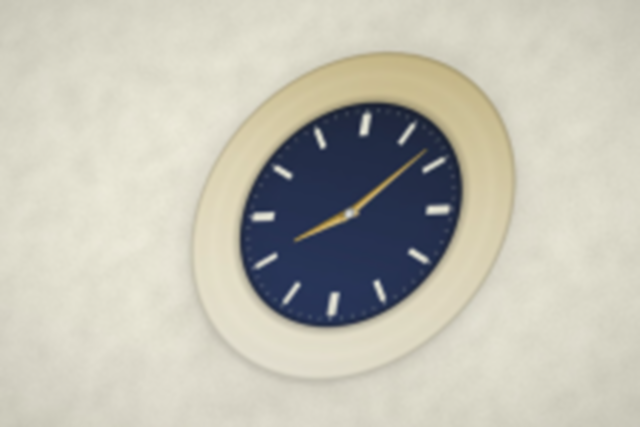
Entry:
h=8 m=8
